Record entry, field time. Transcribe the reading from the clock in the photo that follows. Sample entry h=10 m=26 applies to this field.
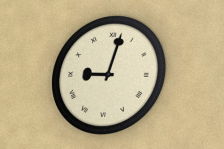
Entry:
h=9 m=2
